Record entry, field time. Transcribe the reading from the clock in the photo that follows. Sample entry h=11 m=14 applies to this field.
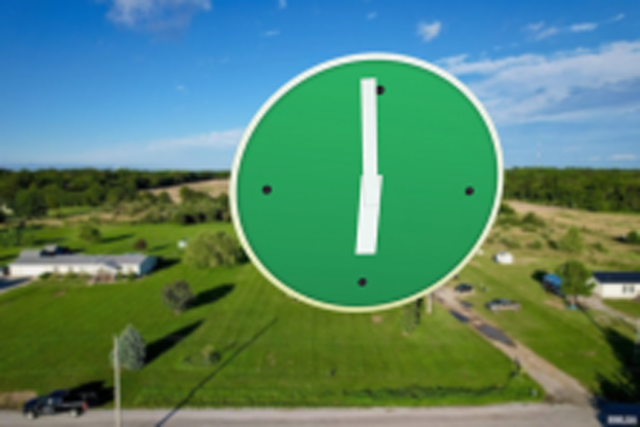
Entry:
h=5 m=59
